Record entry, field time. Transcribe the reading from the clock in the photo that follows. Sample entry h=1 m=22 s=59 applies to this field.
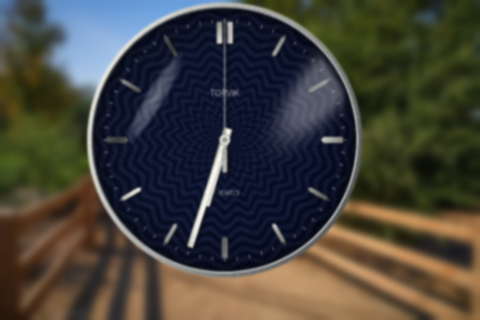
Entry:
h=6 m=33 s=0
